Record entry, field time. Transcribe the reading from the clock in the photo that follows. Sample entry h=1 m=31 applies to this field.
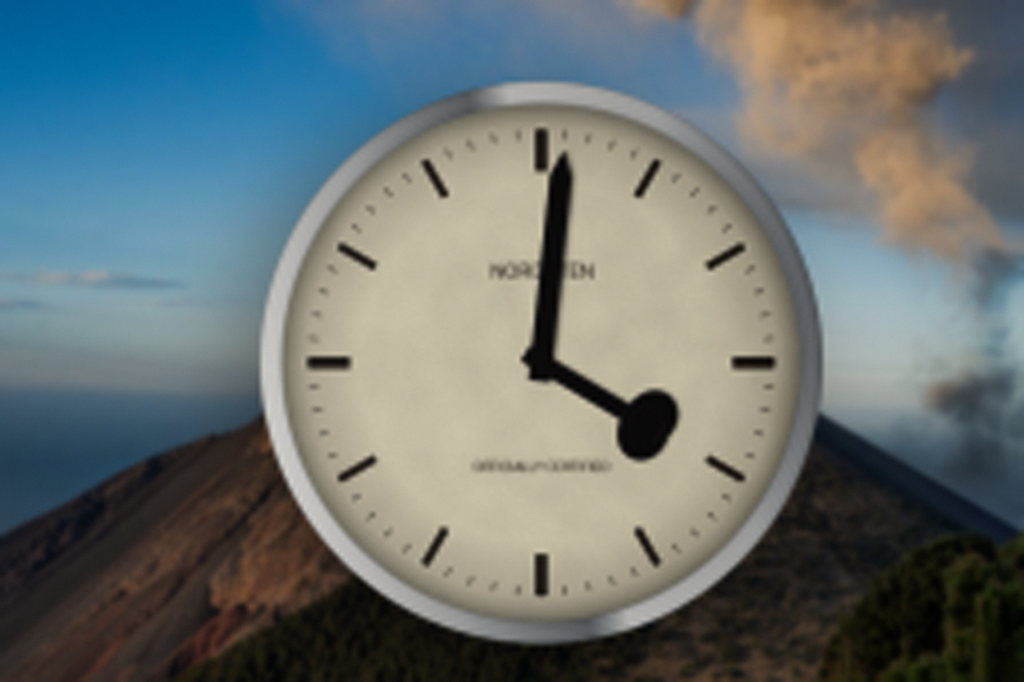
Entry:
h=4 m=1
